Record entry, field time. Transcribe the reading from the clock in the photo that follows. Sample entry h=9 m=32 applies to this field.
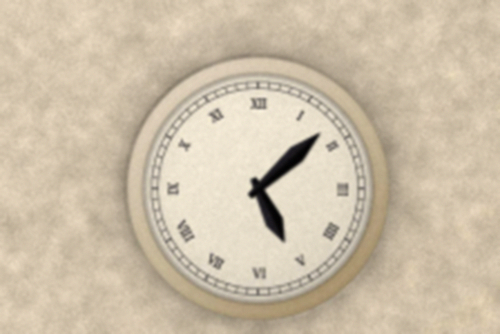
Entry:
h=5 m=8
